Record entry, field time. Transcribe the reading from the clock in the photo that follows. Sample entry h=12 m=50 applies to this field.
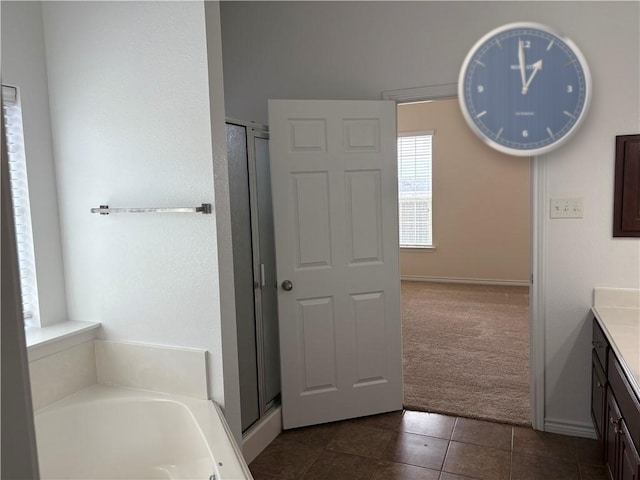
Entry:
h=12 m=59
